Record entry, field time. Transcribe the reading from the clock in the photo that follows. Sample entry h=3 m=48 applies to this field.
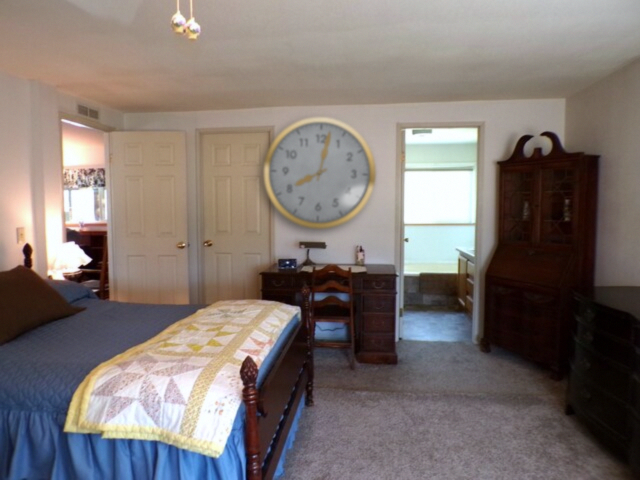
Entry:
h=8 m=2
